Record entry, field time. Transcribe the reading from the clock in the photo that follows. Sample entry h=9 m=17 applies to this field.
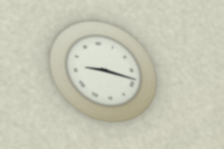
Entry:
h=9 m=18
